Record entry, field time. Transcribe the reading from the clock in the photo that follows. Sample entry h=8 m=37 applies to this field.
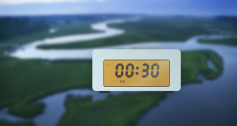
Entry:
h=0 m=30
